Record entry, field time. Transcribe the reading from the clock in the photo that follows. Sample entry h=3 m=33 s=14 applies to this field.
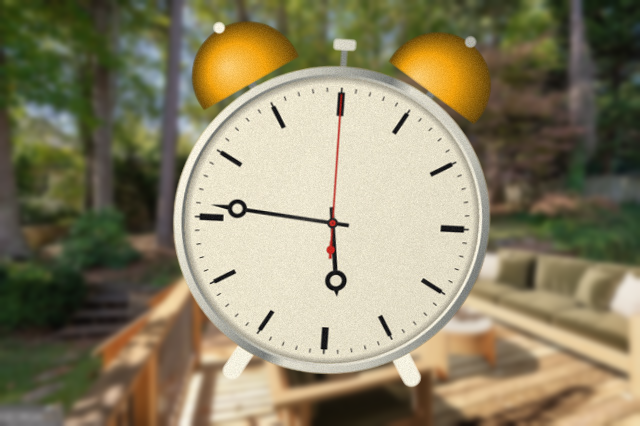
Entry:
h=5 m=46 s=0
